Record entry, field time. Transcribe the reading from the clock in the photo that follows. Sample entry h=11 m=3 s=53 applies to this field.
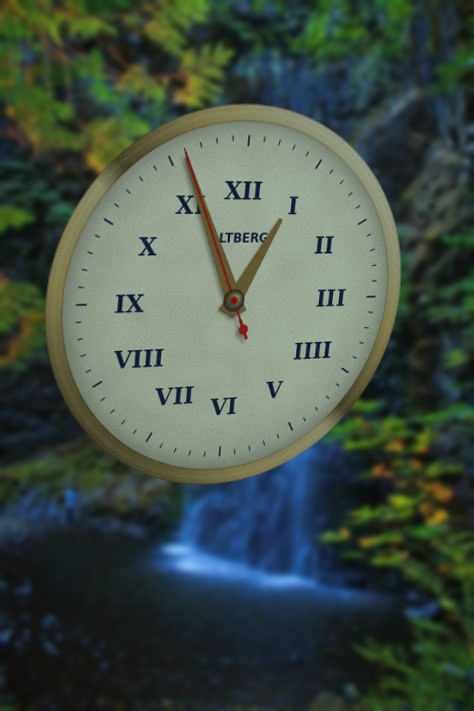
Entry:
h=12 m=55 s=56
